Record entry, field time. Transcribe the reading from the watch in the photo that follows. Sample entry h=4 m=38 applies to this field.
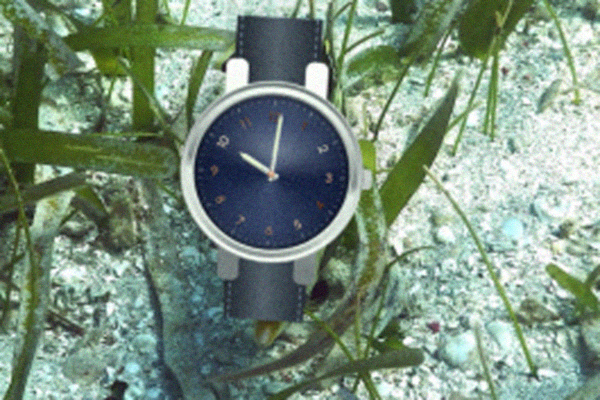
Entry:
h=10 m=1
